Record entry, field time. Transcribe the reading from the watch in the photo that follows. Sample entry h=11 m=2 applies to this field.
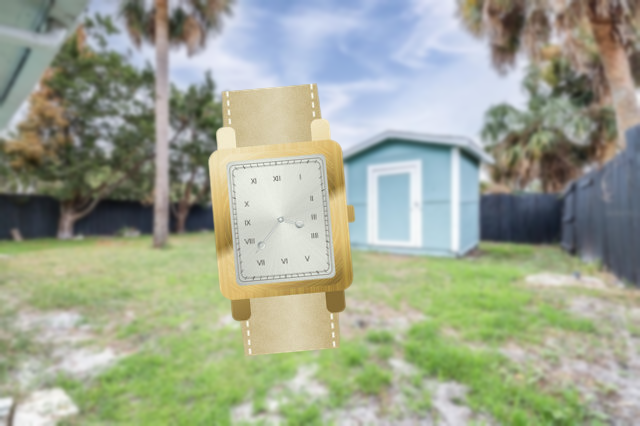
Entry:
h=3 m=37
